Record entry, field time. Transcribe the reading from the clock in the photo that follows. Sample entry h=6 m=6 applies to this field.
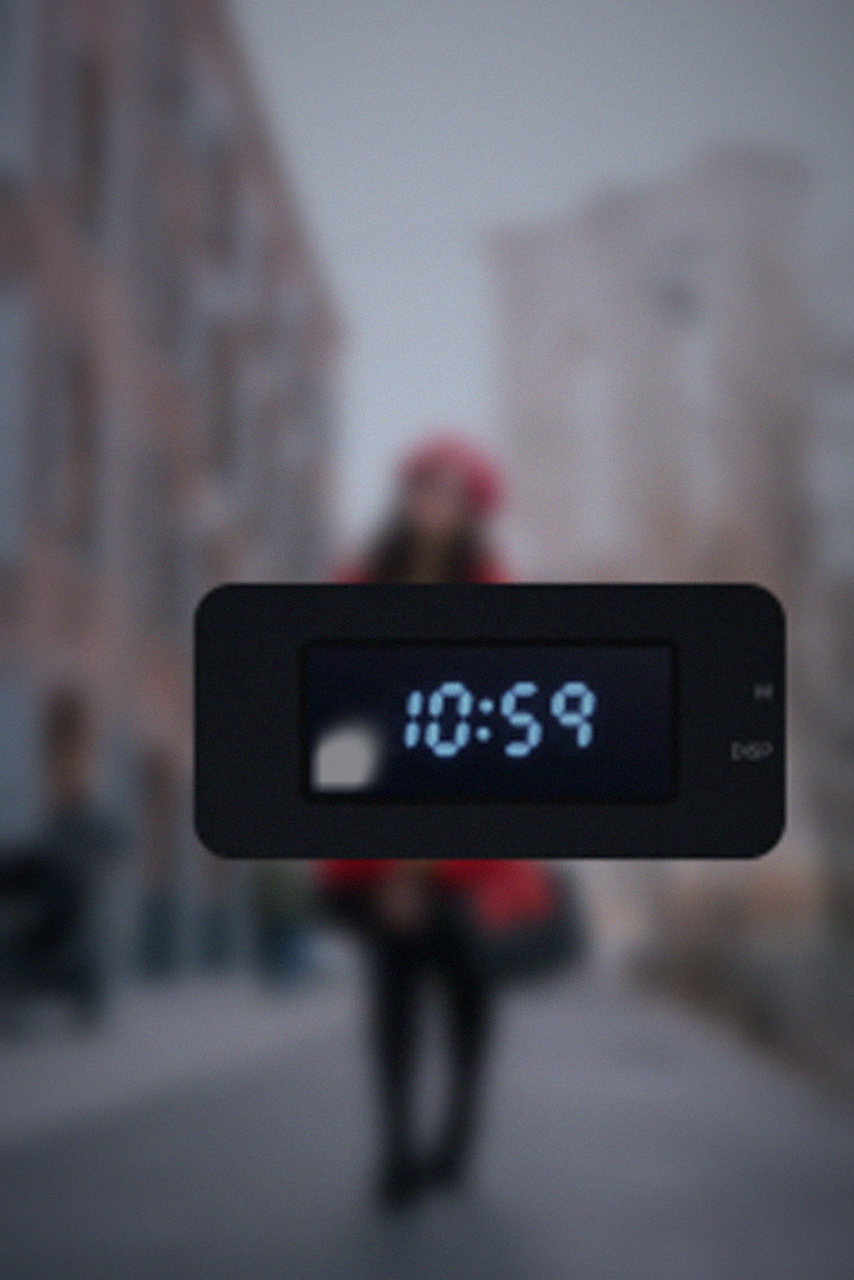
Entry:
h=10 m=59
